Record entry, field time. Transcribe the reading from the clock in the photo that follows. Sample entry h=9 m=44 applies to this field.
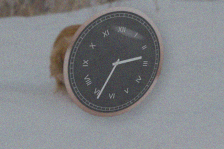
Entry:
h=2 m=34
